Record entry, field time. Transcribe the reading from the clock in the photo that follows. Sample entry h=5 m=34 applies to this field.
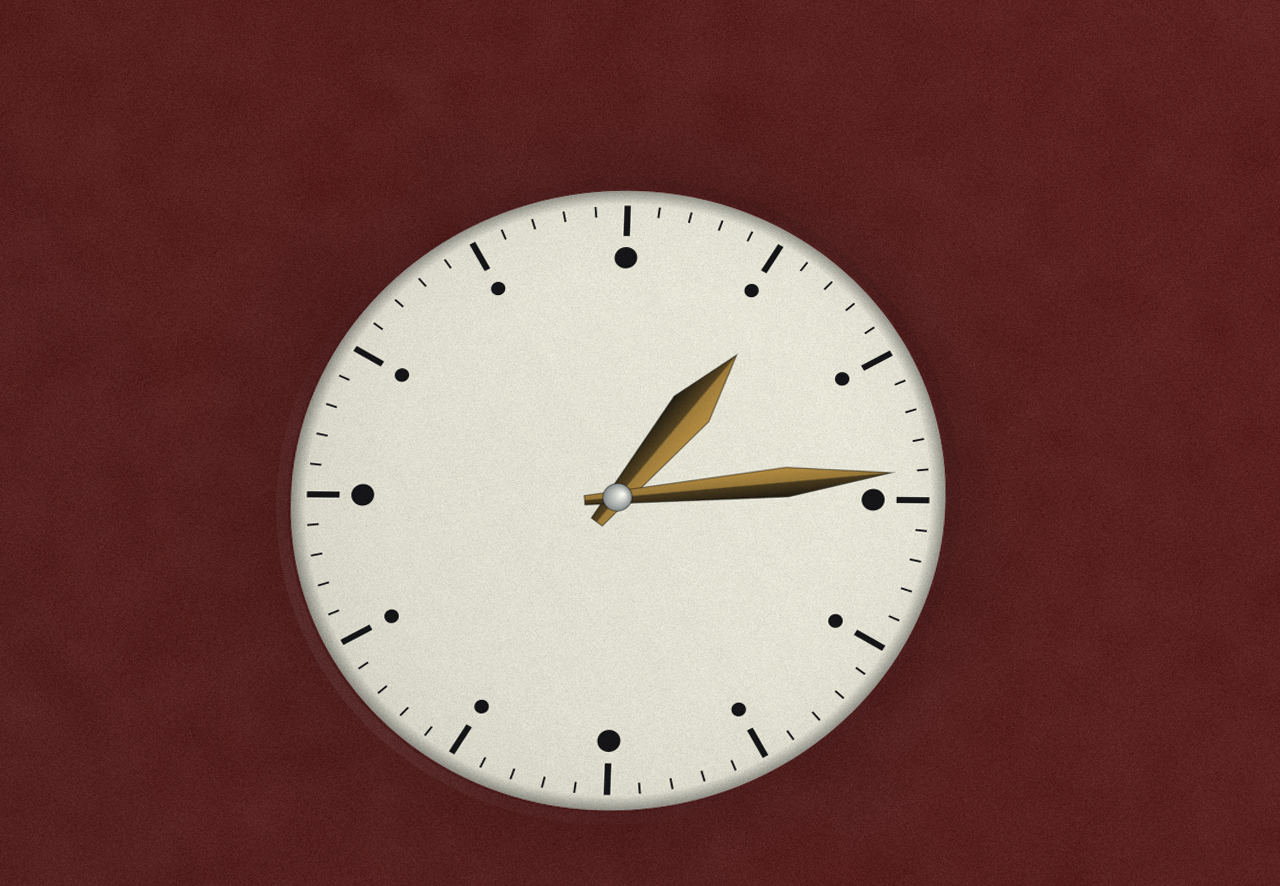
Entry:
h=1 m=14
